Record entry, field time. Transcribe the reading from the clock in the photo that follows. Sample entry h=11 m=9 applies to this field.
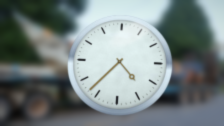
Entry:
h=4 m=37
